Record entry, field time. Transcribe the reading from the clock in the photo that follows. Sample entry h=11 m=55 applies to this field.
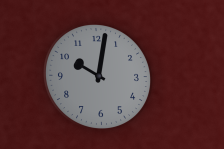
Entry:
h=10 m=2
